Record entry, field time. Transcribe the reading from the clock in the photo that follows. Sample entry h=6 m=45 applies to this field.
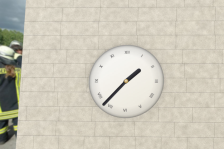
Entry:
h=1 m=37
